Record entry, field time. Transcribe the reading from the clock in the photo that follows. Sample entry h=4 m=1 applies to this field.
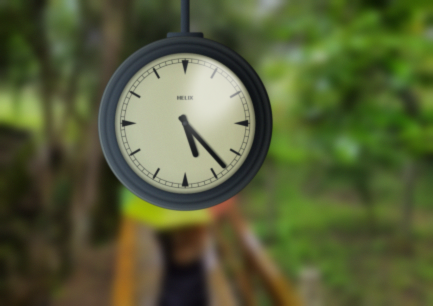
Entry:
h=5 m=23
